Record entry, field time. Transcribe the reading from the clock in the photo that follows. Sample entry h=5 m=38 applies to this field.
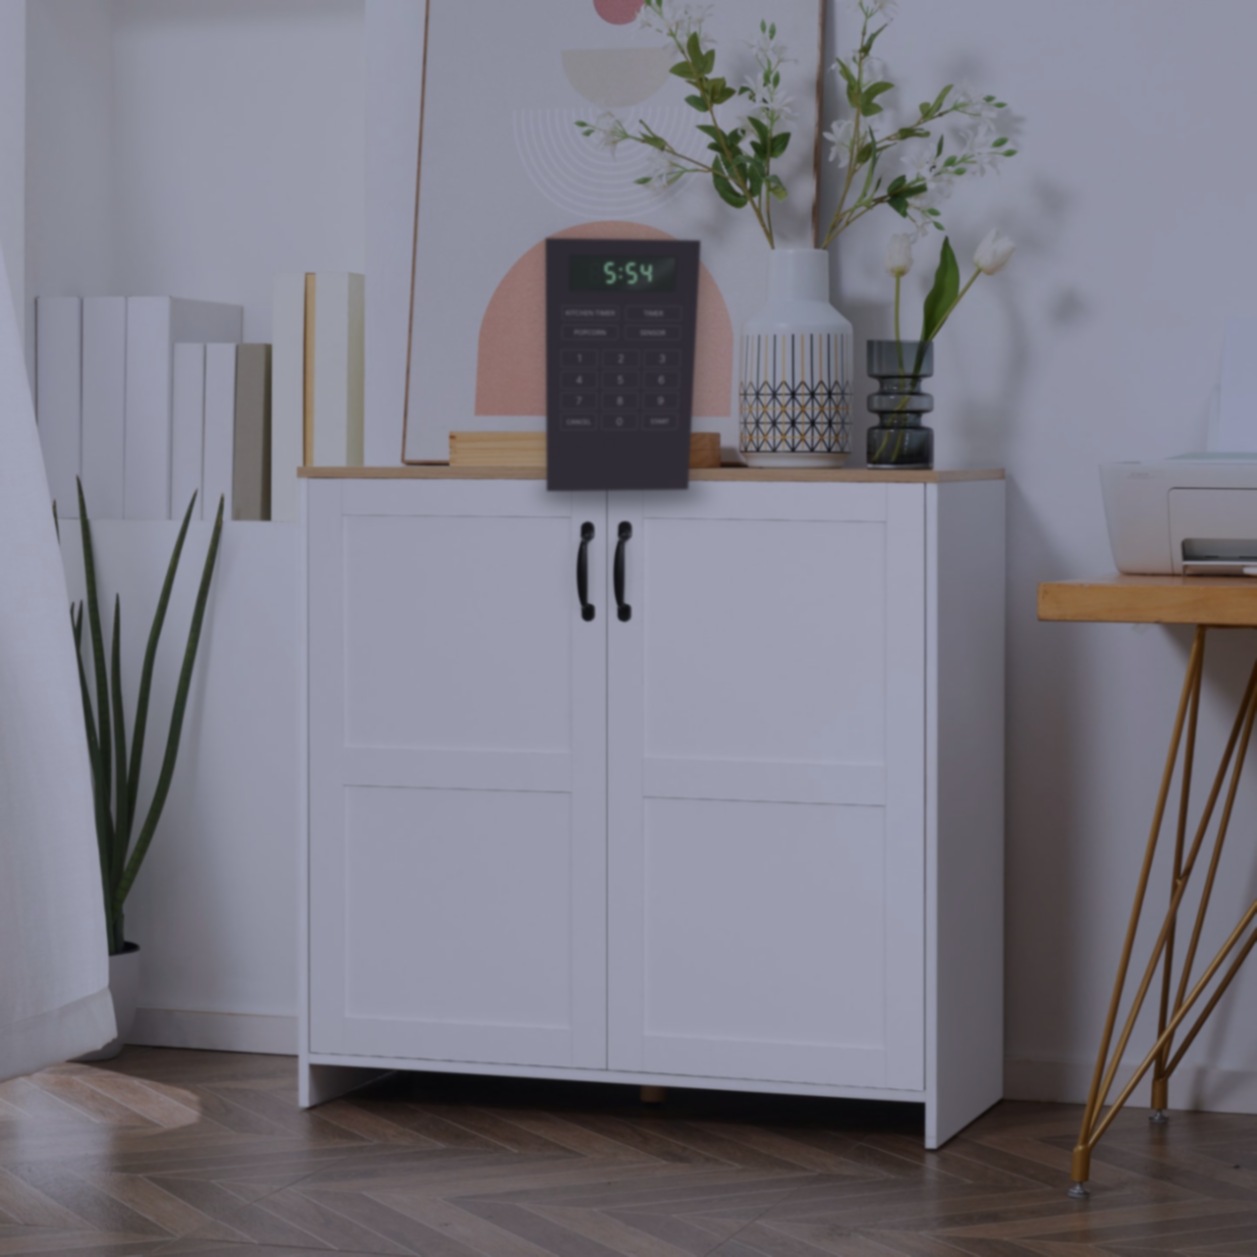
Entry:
h=5 m=54
